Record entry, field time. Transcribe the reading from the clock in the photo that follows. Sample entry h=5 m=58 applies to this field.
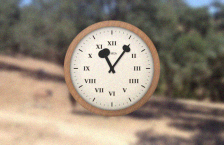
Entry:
h=11 m=6
